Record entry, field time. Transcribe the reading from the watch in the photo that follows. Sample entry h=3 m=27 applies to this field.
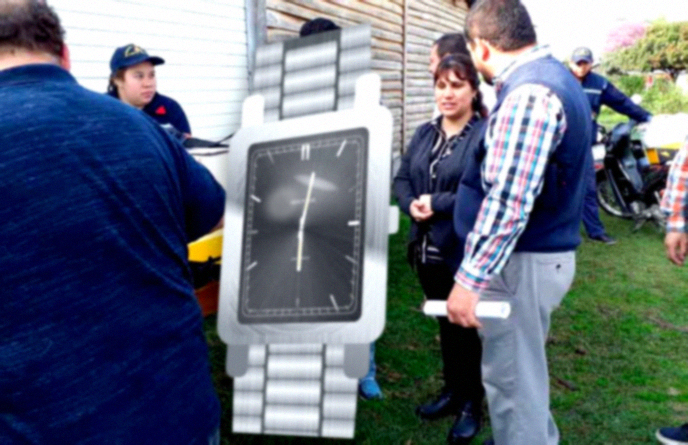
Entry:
h=6 m=2
